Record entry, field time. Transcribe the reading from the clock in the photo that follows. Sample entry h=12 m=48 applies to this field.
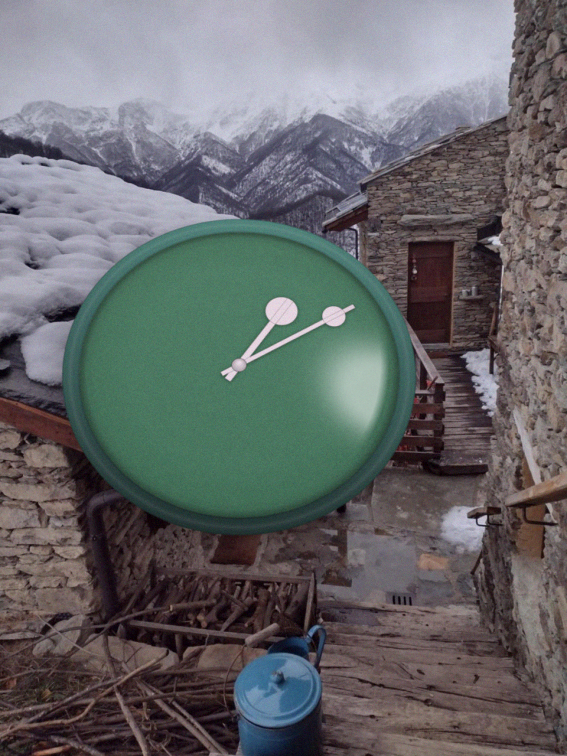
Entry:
h=1 m=10
